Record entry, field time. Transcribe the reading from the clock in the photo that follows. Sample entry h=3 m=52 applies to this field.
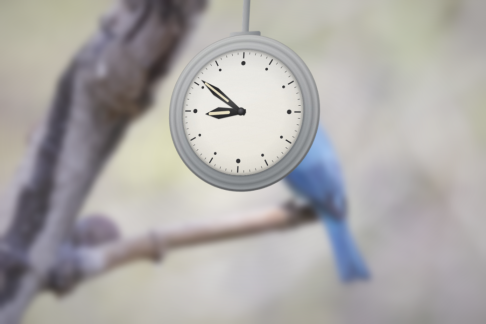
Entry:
h=8 m=51
